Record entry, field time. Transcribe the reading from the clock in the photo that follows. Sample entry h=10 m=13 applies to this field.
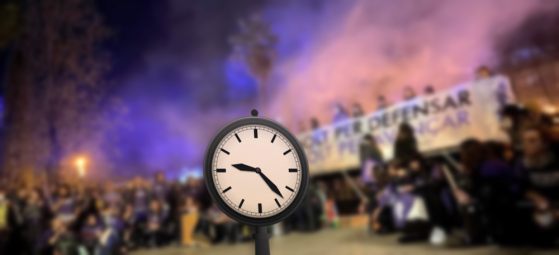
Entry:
h=9 m=23
